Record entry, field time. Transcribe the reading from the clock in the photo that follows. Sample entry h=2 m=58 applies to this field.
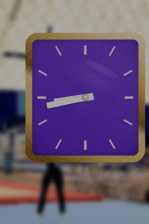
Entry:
h=8 m=43
